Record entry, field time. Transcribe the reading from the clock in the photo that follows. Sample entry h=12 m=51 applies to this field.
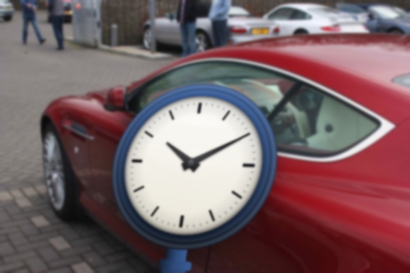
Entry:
h=10 m=10
